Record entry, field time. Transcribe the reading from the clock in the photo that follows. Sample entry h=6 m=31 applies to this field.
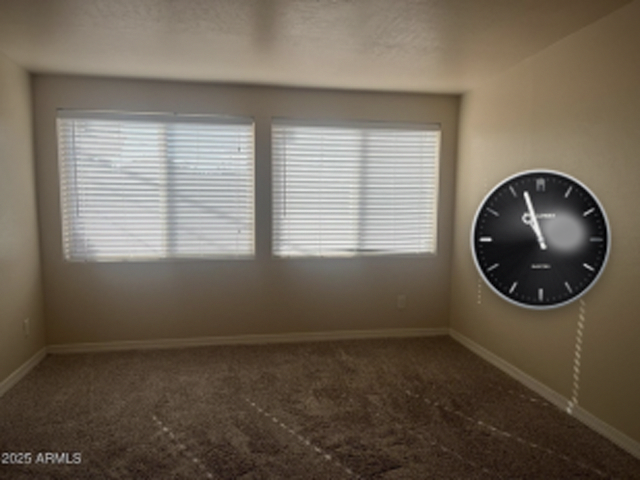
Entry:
h=10 m=57
